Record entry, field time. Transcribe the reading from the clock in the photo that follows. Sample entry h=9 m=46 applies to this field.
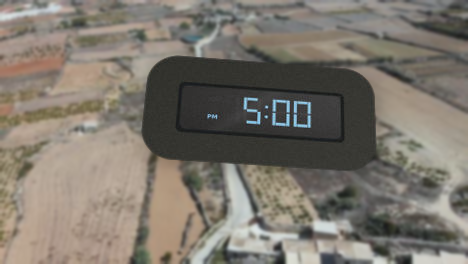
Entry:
h=5 m=0
